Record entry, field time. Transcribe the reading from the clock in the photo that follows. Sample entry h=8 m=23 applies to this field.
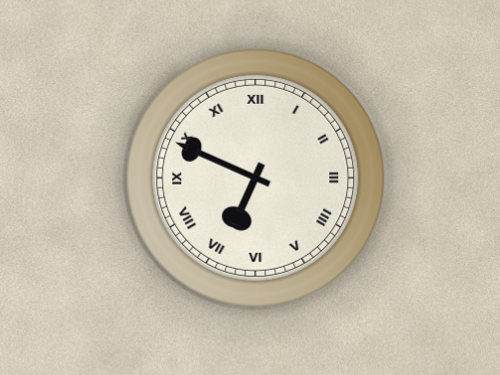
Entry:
h=6 m=49
